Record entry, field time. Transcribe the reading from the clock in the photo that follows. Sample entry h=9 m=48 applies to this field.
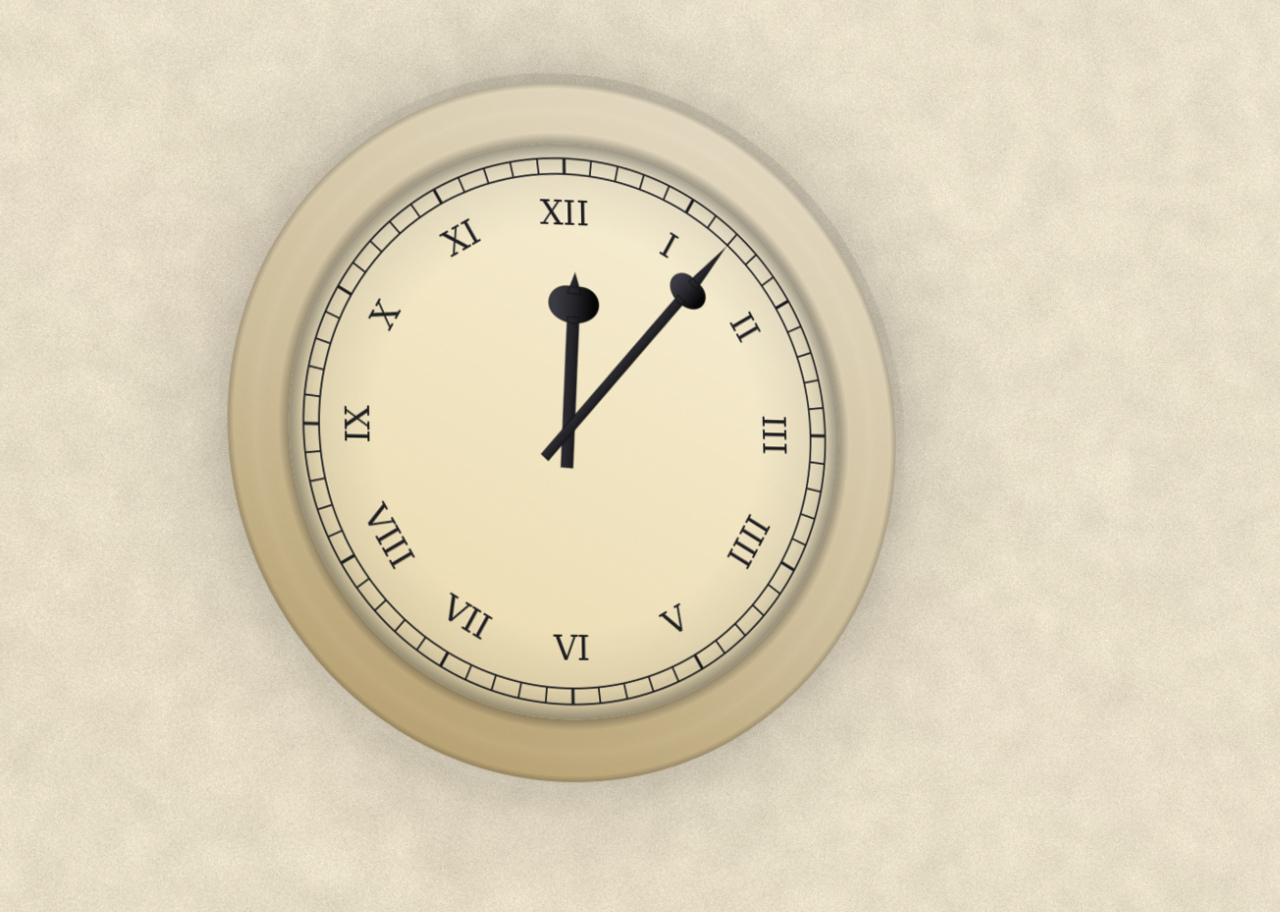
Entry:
h=12 m=7
